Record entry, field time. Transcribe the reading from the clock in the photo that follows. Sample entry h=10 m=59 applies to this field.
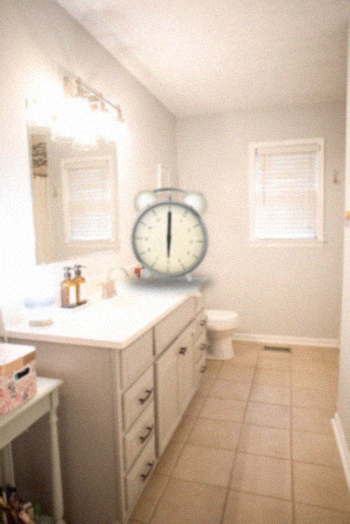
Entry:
h=6 m=0
